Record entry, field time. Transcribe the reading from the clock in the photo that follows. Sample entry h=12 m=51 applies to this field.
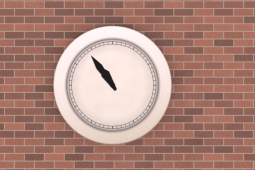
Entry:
h=10 m=54
